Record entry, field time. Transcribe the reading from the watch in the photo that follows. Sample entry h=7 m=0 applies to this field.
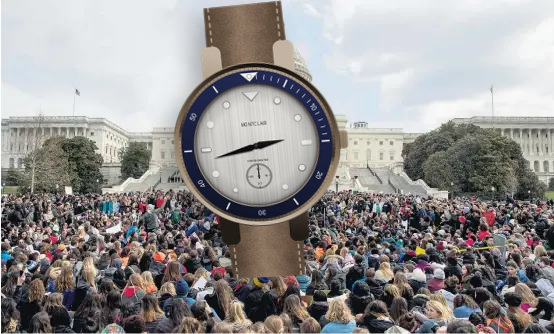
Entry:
h=2 m=43
